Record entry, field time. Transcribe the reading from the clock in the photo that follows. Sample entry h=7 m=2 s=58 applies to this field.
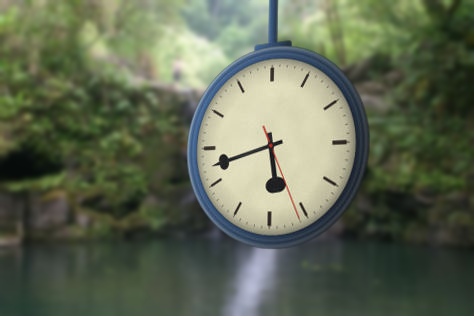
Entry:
h=5 m=42 s=26
